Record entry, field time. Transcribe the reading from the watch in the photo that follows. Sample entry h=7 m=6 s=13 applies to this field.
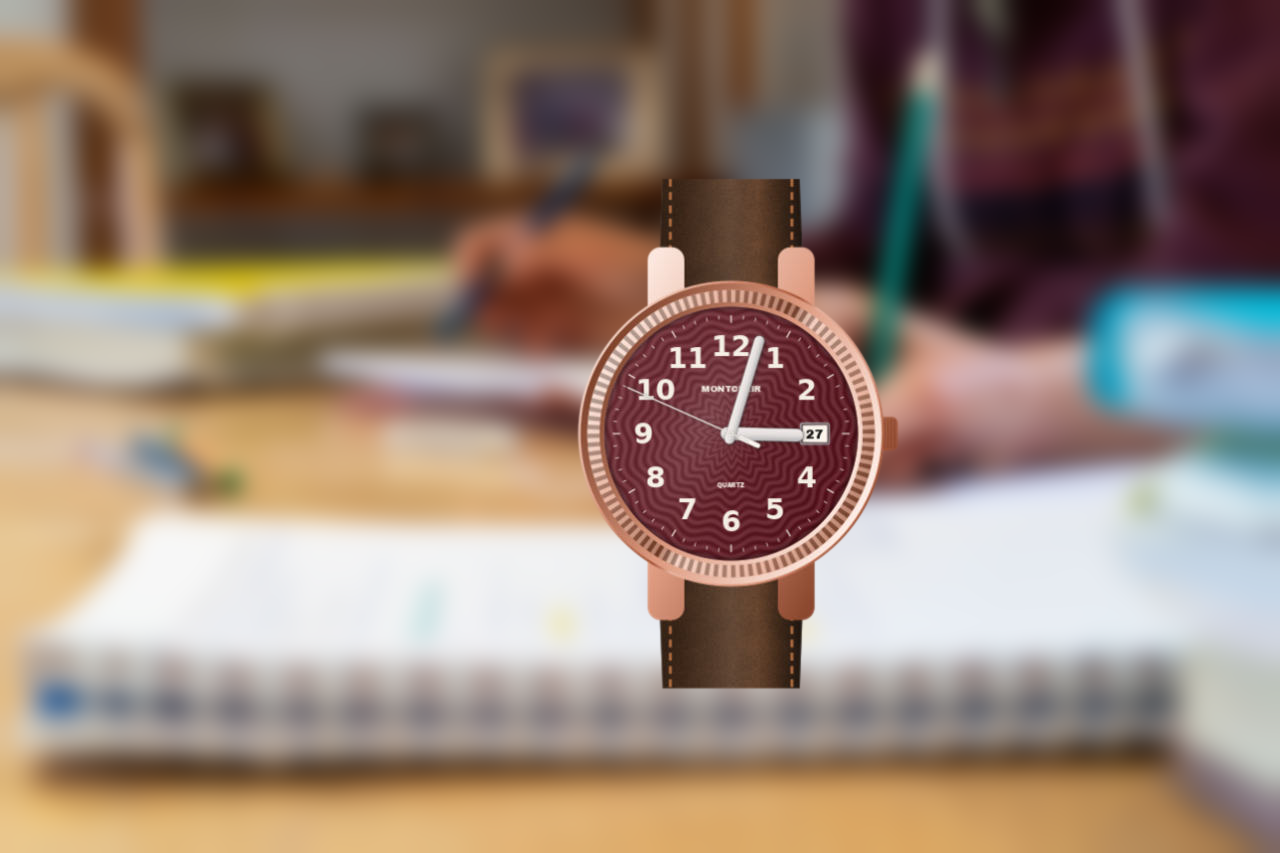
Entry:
h=3 m=2 s=49
